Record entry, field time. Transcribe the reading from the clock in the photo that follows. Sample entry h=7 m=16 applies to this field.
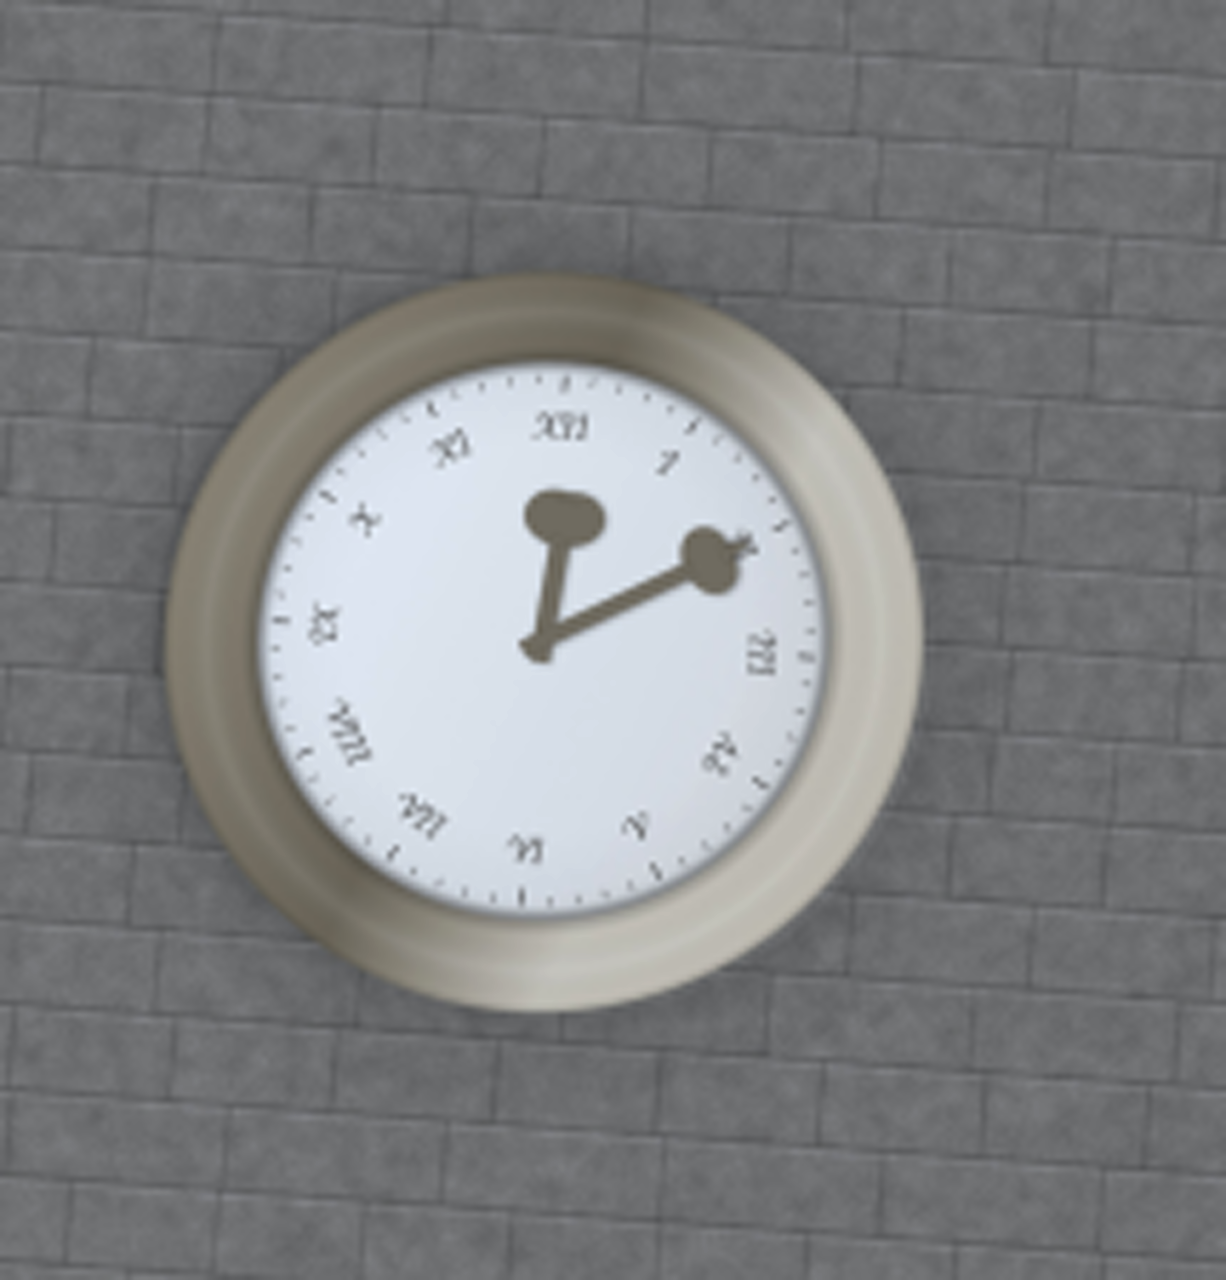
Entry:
h=12 m=10
